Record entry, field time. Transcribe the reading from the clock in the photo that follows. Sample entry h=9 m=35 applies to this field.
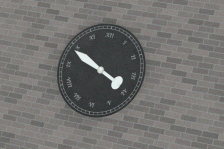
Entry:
h=3 m=49
